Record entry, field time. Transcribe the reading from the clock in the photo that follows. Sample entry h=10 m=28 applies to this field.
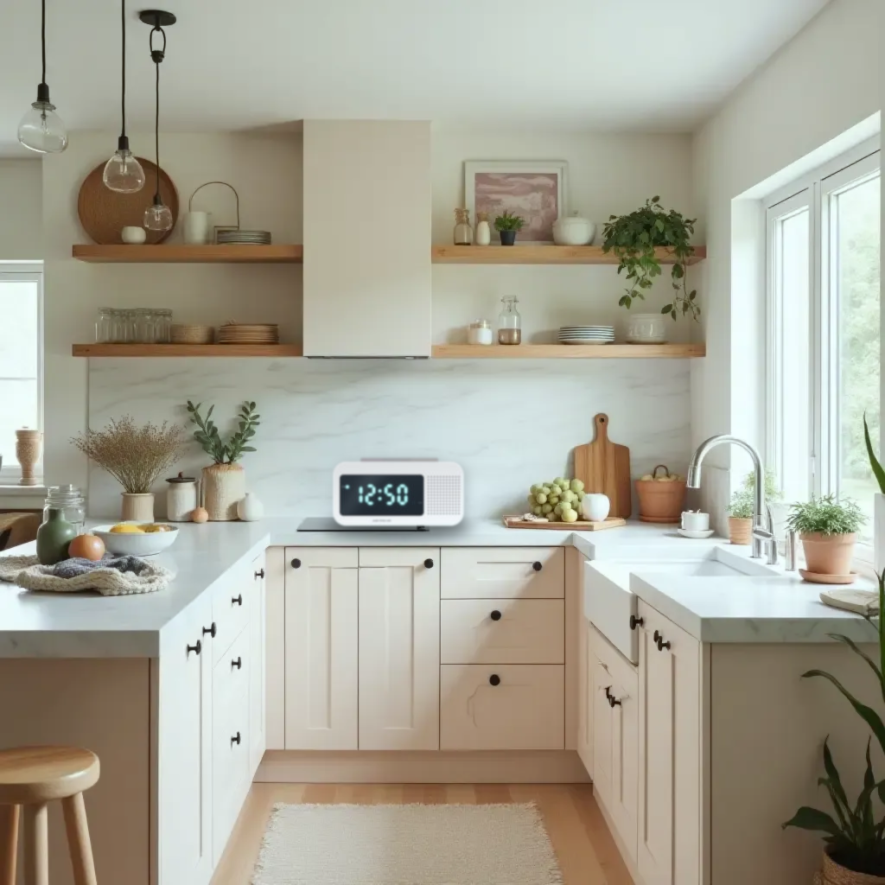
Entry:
h=12 m=50
